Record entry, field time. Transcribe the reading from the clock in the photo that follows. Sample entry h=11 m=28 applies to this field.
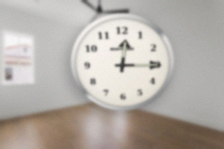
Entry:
h=12 m=15
